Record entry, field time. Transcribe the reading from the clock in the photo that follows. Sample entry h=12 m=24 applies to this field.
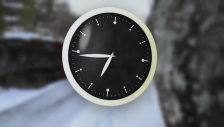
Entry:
h=6 m=44
